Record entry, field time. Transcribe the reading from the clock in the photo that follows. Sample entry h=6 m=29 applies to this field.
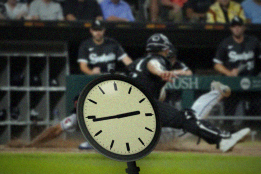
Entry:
h=2 m=44
